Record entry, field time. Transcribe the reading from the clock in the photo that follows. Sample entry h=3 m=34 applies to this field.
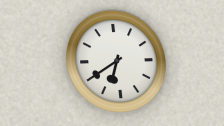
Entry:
h=6 m=40
